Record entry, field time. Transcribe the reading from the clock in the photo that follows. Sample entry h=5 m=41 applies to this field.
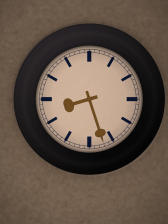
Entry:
h=8 m=27
